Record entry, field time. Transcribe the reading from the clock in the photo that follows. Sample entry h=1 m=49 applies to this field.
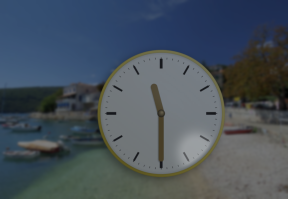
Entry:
h=11 m=30
